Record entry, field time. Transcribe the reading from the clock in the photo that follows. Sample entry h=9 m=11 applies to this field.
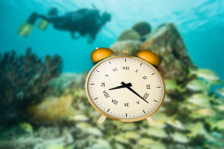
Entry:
h=8 m=22
